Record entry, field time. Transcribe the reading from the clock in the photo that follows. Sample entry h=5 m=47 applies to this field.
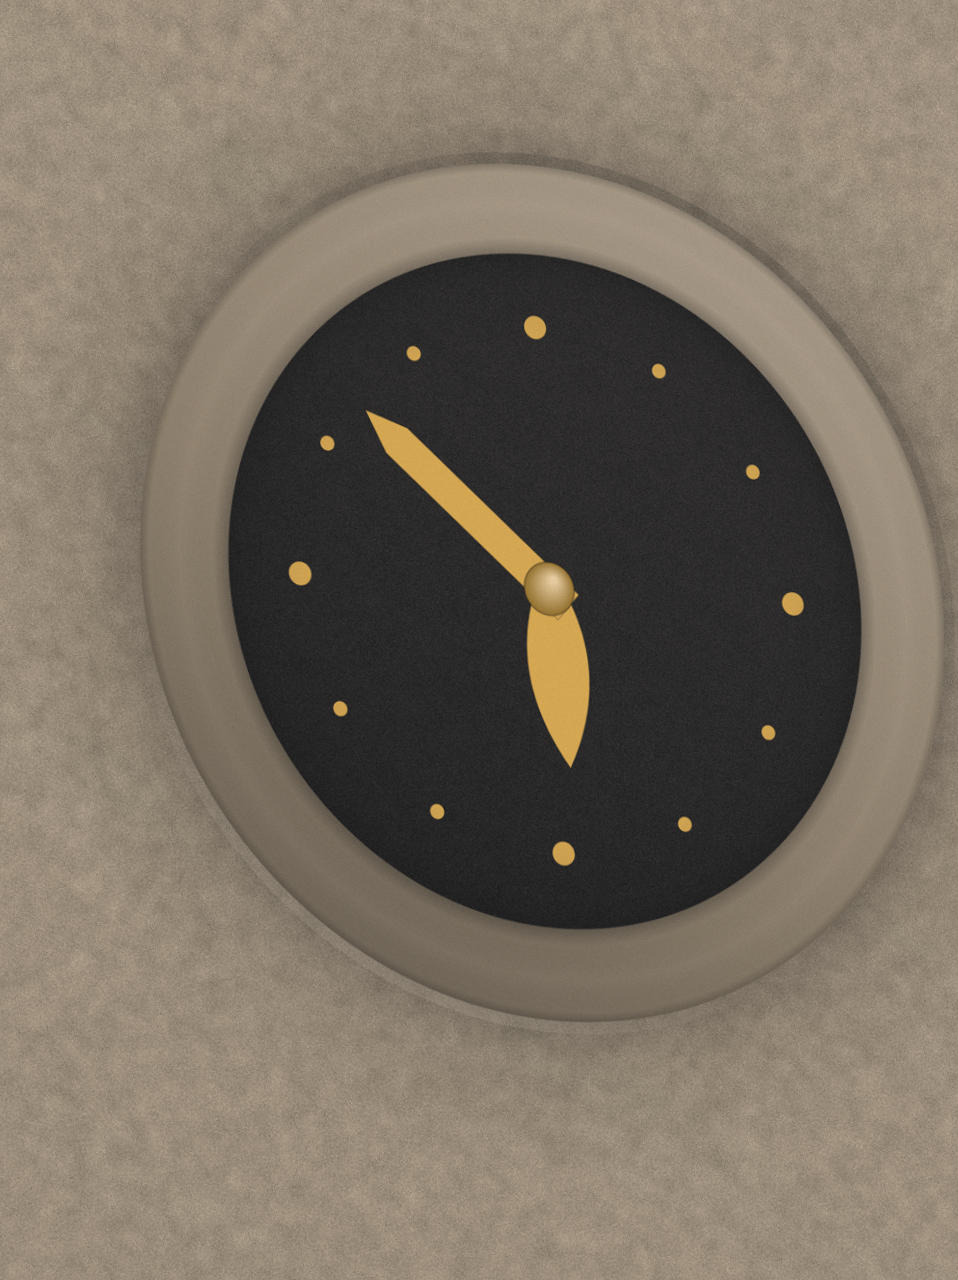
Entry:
h=5 m=52
